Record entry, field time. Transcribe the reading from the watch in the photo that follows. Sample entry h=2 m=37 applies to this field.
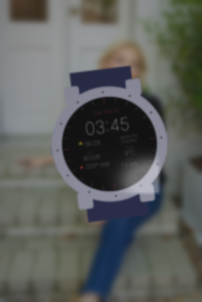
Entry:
h=3 m=45
